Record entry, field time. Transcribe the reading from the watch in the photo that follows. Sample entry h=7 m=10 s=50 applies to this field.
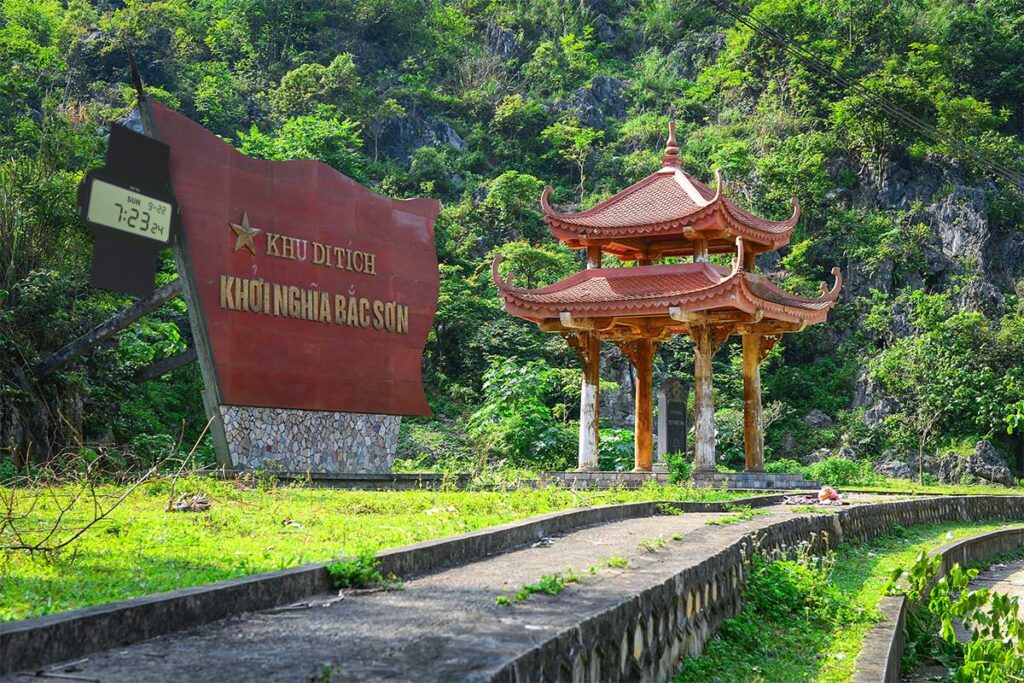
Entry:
h=7 m=23 s=24
